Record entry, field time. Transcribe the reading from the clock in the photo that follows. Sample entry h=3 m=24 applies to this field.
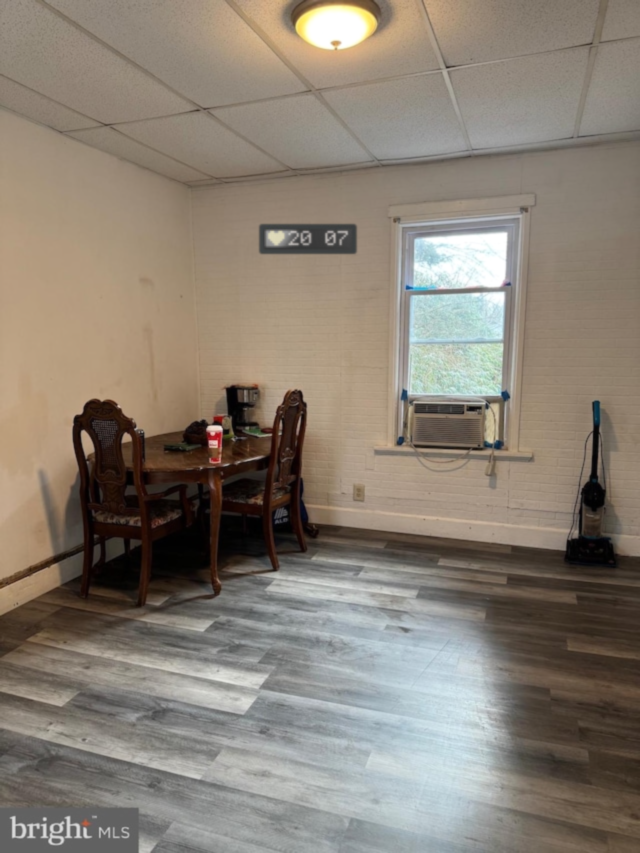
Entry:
h=20 m=7
